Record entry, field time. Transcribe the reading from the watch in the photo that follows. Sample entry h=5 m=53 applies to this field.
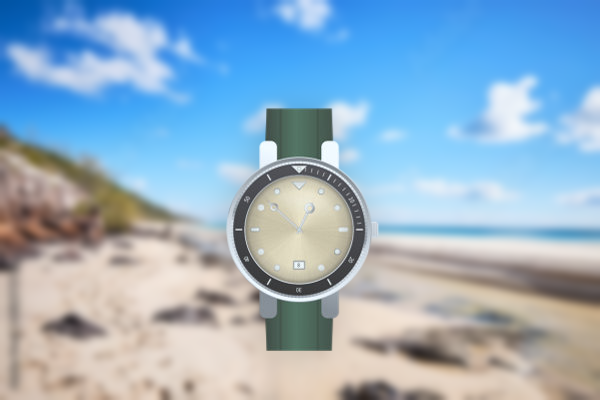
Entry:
h=12 m=52
